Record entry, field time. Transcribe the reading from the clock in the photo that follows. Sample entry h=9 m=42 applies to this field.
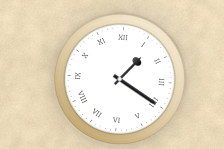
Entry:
h=1 m=20
